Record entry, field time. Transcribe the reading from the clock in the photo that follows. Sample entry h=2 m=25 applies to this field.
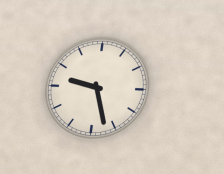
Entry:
h=9 m=27
